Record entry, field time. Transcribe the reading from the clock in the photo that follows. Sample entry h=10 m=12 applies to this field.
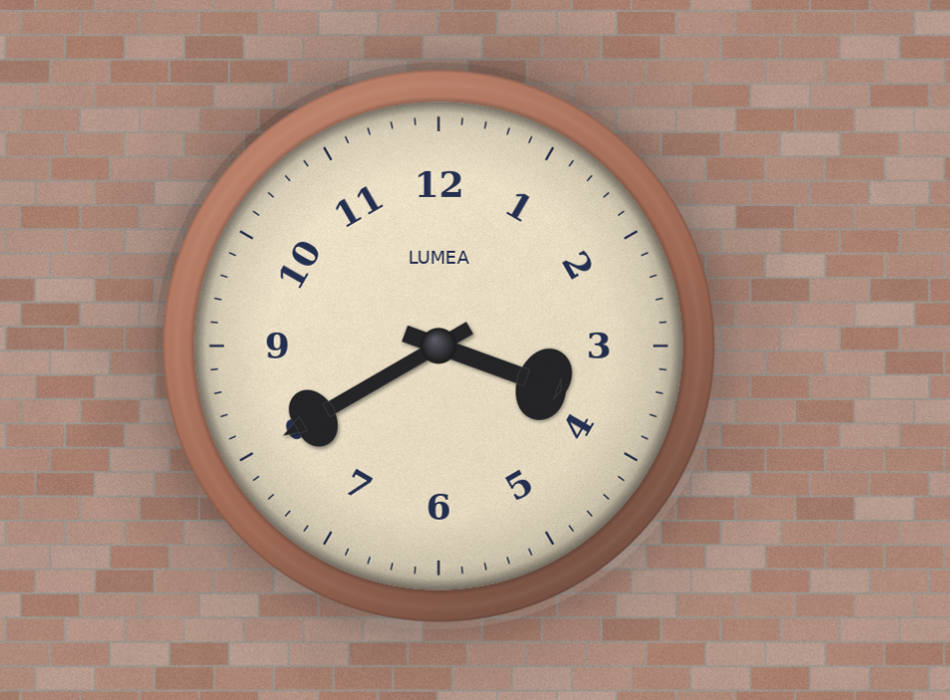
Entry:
h=3 m=40
